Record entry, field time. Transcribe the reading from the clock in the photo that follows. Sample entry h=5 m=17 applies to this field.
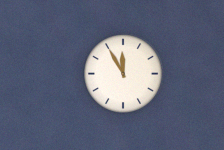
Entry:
h=11 m=55
